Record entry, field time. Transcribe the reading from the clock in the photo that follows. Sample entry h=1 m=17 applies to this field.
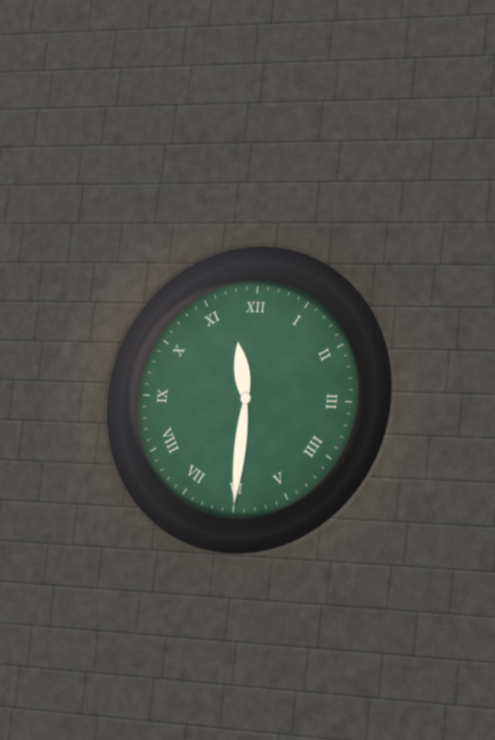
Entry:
h=11 m=30
